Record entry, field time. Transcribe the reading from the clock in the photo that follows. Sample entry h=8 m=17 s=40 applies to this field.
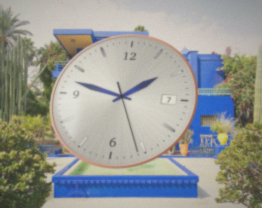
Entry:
h=1 m=47 s=26
